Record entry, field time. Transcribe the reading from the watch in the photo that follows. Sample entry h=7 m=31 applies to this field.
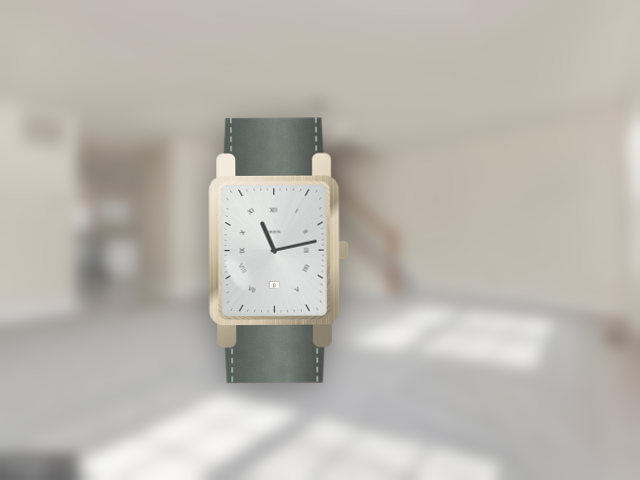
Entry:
h=11 m=13
